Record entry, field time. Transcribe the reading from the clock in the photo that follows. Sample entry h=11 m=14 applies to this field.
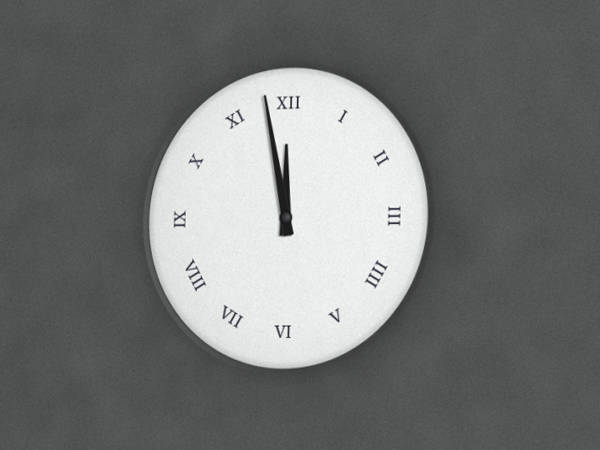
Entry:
h=11 m=58
